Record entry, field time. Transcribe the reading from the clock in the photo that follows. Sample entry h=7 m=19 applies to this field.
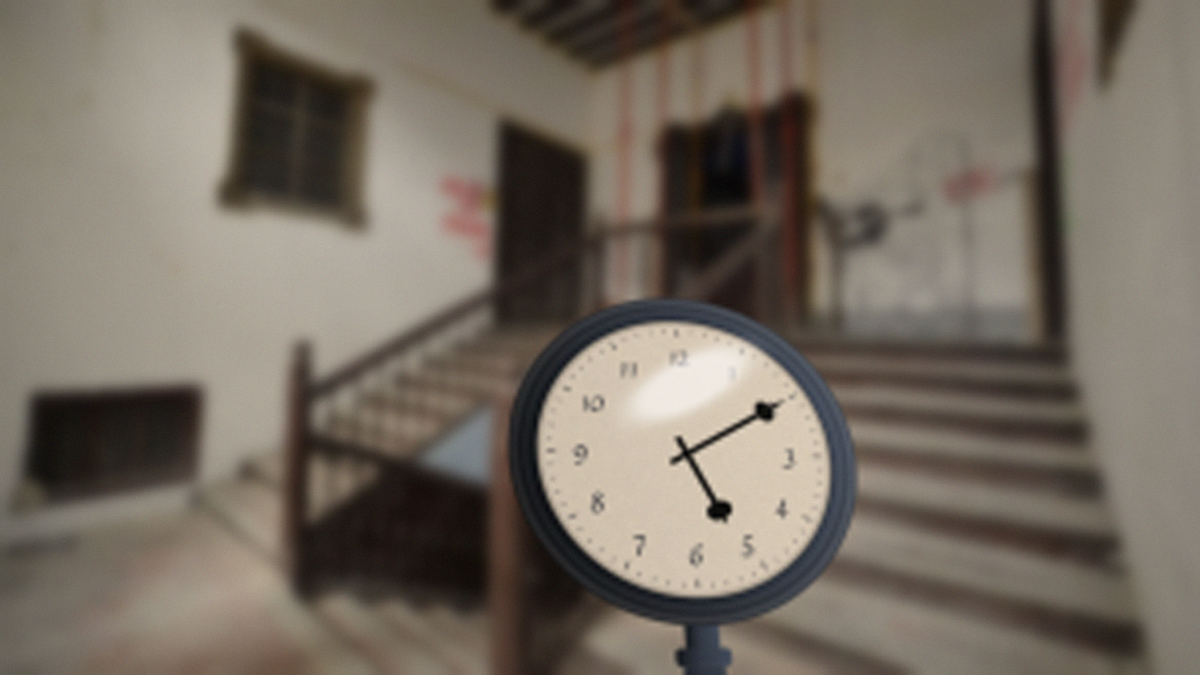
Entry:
h=5 m=10
